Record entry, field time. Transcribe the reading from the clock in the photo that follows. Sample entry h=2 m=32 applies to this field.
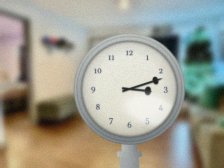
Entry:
h=3 m=12
